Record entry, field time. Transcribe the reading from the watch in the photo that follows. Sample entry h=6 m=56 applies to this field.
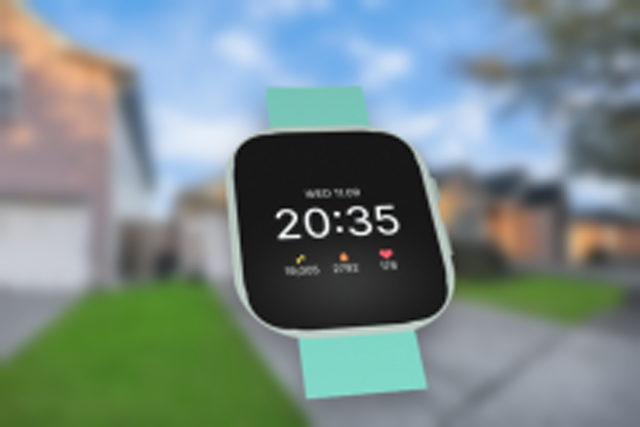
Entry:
h=20 m=35
